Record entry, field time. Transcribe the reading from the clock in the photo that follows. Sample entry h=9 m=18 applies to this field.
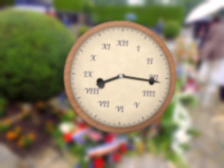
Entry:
h=8 m=16
